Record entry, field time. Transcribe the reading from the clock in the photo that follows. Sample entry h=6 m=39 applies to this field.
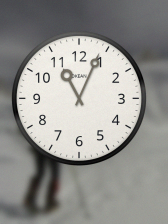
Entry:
h=11 m=4
